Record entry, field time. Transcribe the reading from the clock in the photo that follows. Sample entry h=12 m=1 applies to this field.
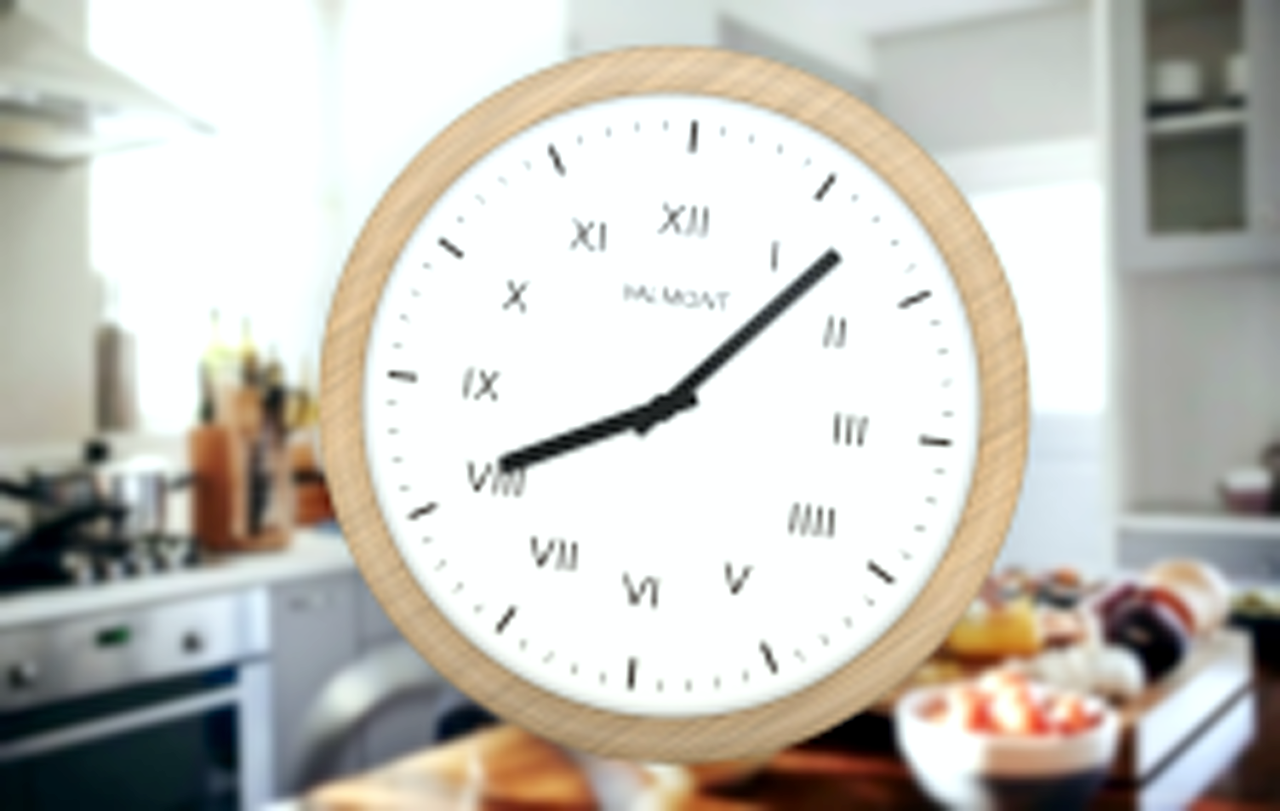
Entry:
h=8 m=7
